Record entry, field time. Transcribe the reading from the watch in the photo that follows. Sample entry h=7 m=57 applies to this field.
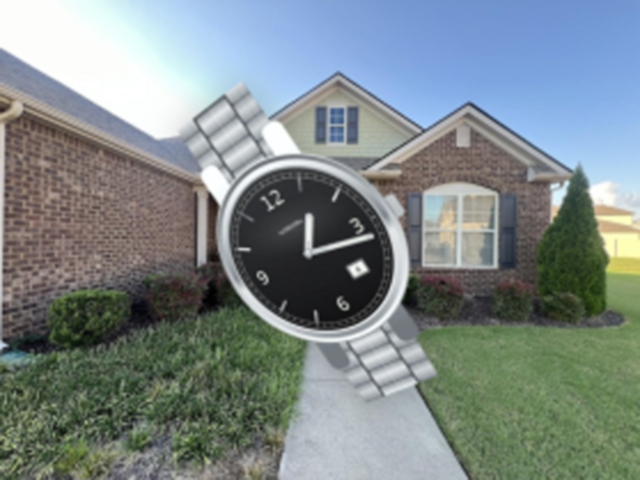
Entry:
h=1 m=17
